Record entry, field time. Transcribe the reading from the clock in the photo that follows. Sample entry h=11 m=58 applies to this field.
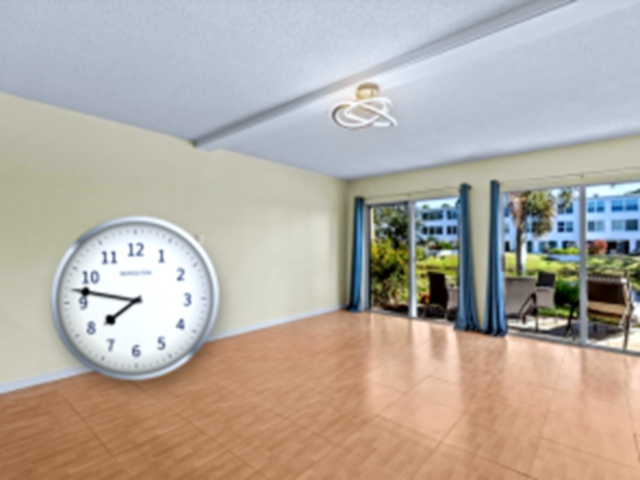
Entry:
h=7 m=47
